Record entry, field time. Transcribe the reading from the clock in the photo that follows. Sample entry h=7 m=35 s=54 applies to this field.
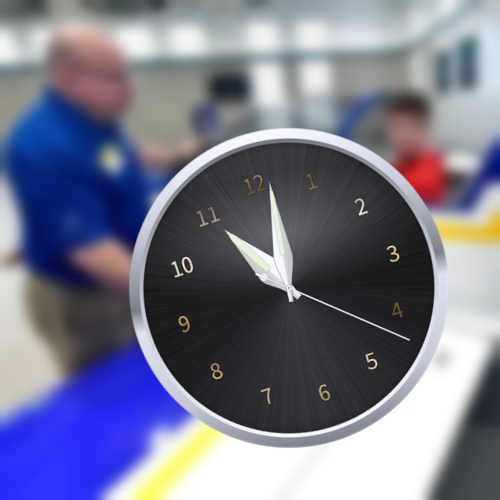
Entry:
h=11 m=1 s=22
